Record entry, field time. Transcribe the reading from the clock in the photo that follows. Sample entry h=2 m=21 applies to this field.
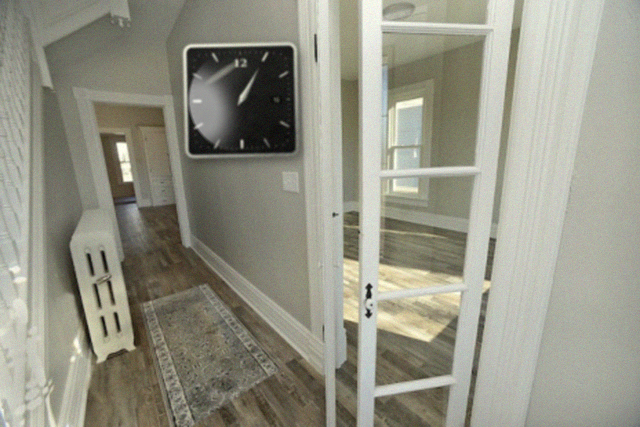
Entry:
h=1 m=5
